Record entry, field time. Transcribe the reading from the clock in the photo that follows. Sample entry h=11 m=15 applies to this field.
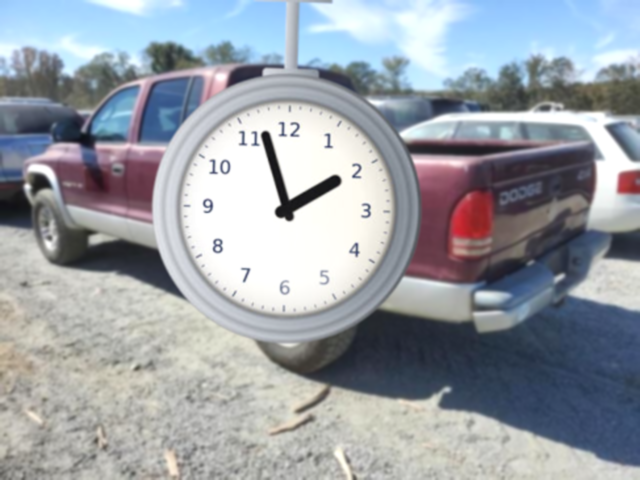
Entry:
h=1 m=57
